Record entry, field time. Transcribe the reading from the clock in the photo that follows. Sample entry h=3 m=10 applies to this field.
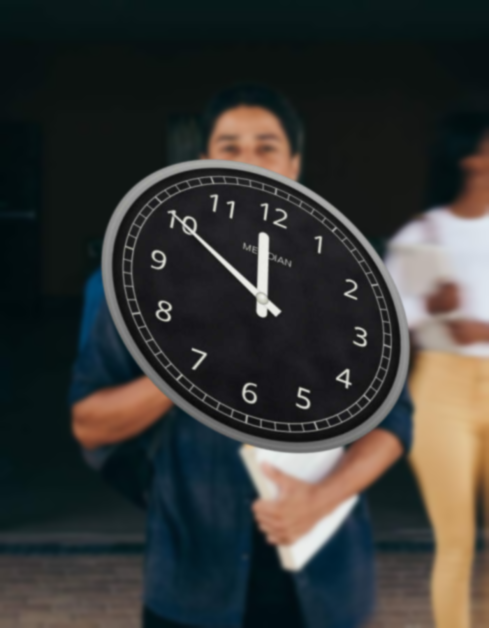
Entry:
h=11 m=50
